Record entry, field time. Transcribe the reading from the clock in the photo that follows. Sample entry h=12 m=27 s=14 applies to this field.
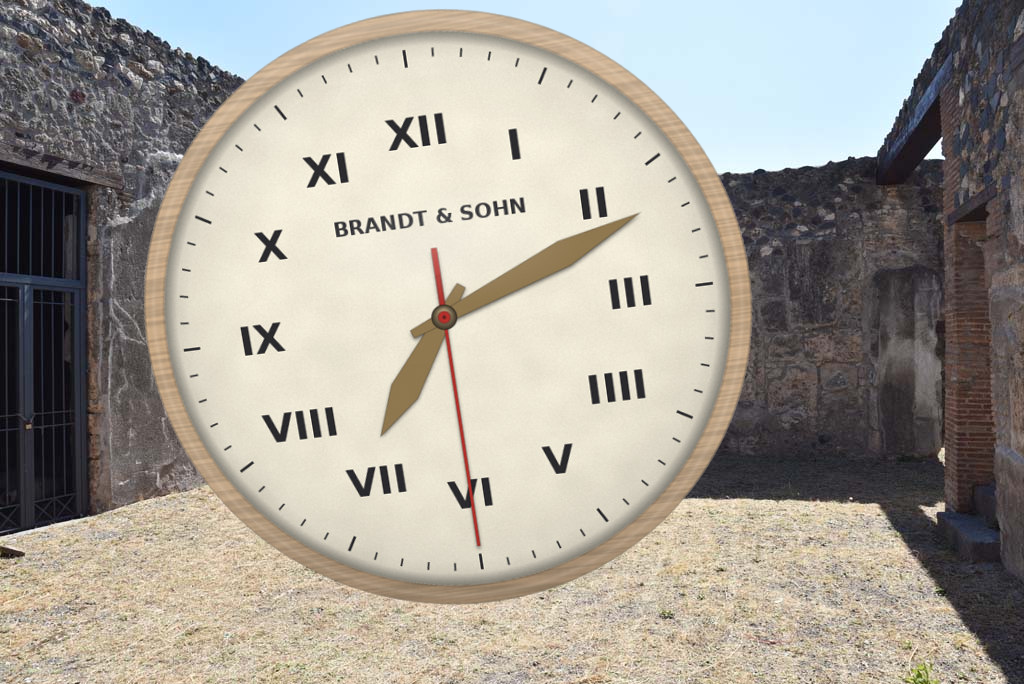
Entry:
h=7 m=11 s=30
